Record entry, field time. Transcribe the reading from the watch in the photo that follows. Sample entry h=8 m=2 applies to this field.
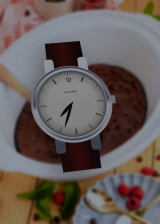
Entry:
h=7 m=34
